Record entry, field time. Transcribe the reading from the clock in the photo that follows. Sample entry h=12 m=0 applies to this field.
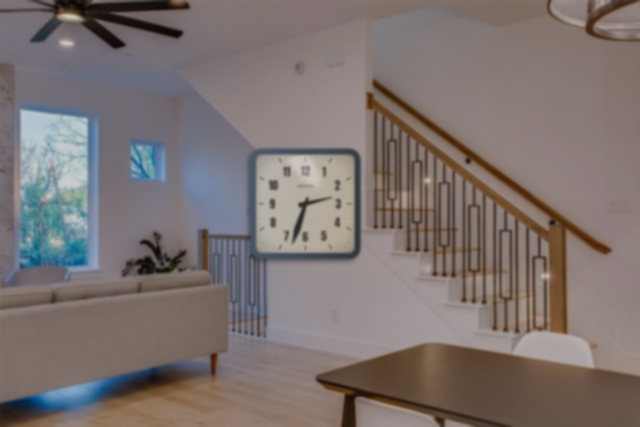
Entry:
h=2 m=33
